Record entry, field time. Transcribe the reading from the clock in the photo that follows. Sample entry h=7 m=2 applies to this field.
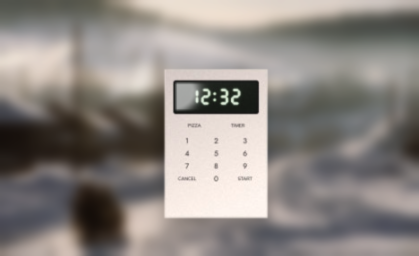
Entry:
h=12 m=32
